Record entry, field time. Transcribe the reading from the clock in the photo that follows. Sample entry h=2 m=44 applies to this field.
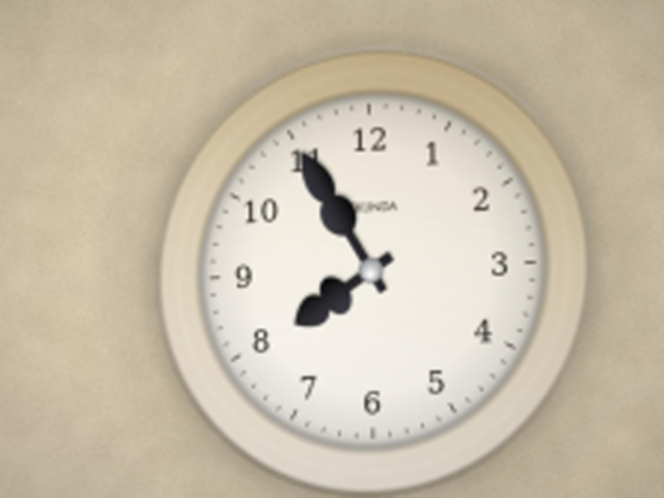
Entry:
h=7 m=55
